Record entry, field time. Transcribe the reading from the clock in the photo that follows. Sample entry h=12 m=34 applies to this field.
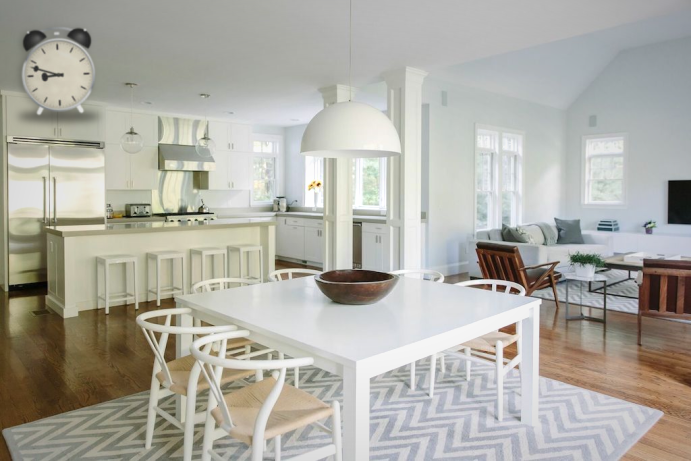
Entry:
h=8 m=48
